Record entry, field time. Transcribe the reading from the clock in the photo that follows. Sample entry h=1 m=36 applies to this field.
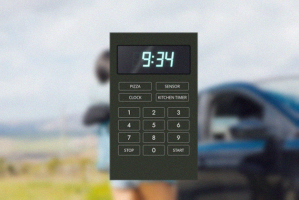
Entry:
h=9 m=34
